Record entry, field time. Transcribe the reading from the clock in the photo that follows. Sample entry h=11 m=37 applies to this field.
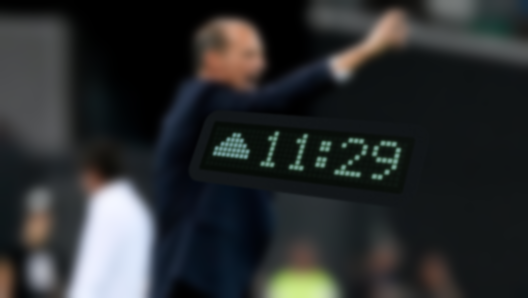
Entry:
h=11 m=29
